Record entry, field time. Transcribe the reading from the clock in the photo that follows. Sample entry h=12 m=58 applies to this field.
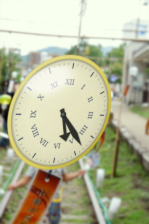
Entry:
h=5 m=23
